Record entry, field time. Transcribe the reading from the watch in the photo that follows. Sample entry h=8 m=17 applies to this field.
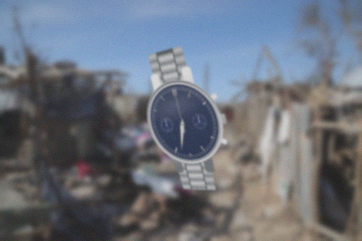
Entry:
h=6 m=33
